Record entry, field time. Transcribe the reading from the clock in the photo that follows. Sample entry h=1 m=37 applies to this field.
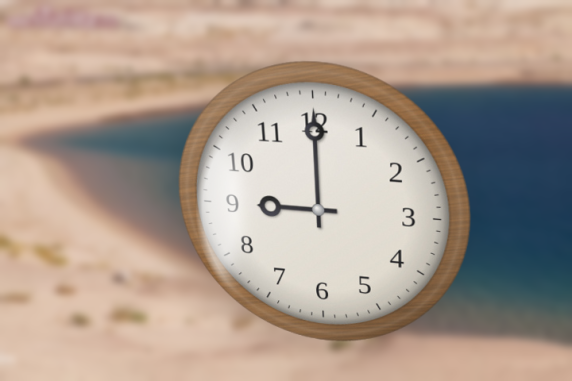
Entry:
h=9 m=0
